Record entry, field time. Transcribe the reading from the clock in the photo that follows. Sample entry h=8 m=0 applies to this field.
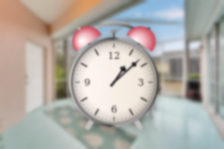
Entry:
h=1 m=8
